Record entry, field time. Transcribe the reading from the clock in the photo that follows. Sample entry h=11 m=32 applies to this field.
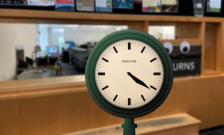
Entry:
h=4 m=21
